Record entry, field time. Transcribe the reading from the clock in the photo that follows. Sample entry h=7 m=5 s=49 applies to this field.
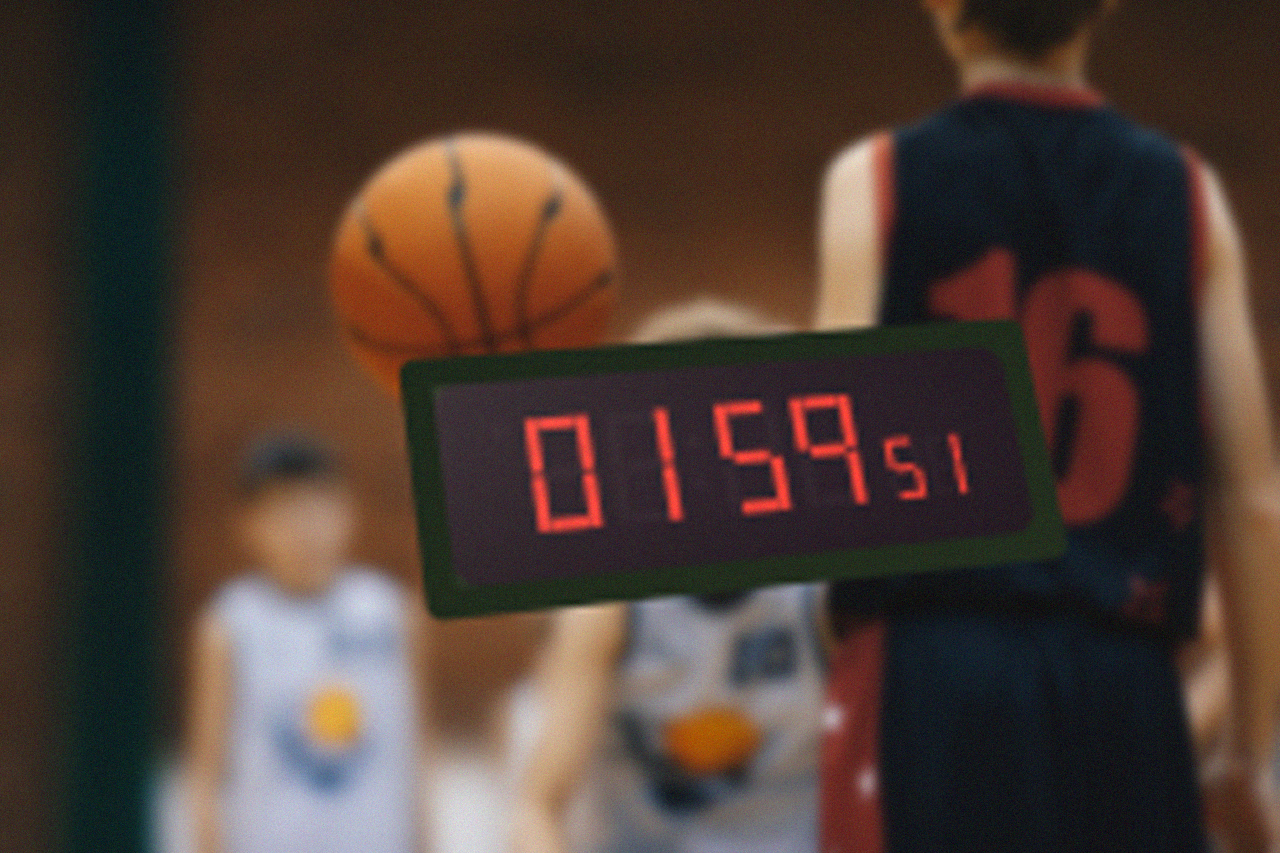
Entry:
h=1 m=59 s=51
